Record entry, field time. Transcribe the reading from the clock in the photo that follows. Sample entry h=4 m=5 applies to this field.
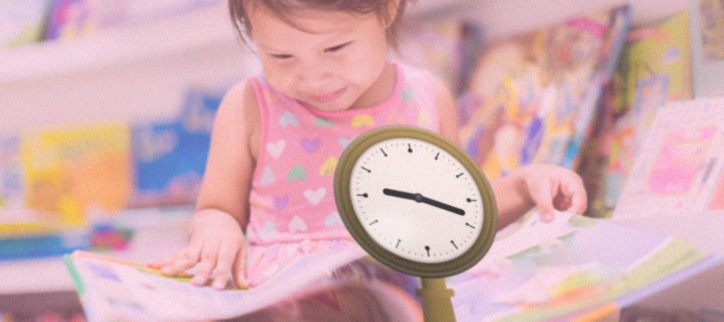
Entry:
h=9 m=18
